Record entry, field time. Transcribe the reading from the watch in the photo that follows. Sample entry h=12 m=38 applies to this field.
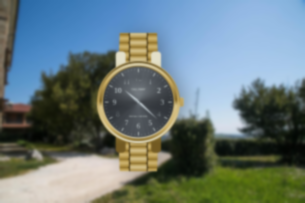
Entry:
h=10 m=22
